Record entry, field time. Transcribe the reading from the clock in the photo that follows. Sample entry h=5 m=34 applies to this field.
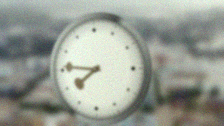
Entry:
h=7 m=46
